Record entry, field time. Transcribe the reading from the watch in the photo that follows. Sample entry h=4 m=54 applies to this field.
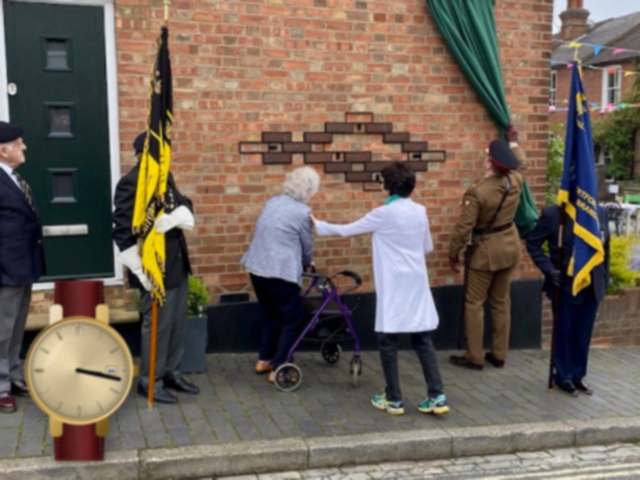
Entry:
h=3 m=17
